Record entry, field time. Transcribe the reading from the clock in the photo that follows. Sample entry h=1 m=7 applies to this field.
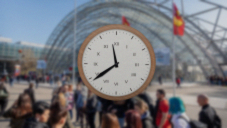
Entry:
h=11 m=39
